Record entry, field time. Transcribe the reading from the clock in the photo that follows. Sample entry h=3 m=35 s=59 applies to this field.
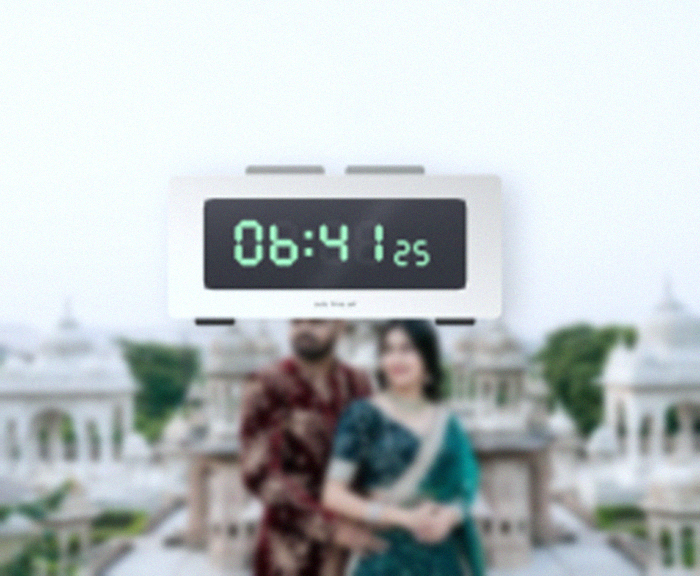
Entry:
h=6 m=41 s=25
